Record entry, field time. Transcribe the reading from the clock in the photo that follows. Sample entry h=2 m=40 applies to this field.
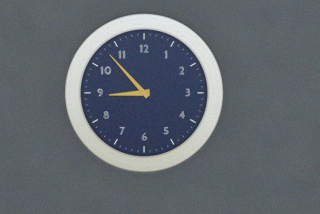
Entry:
h=8 m=53
